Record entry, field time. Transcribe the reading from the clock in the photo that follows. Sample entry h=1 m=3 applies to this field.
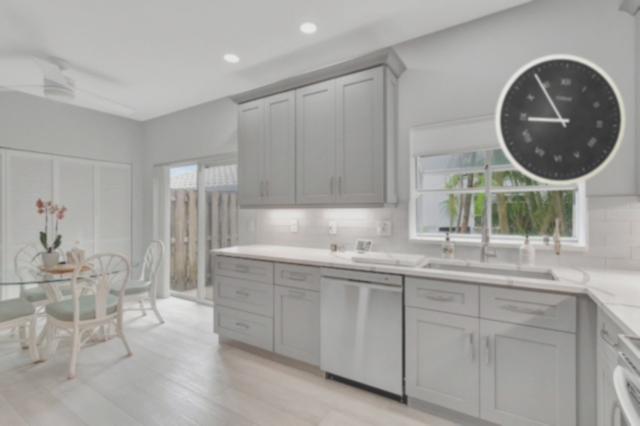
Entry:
h=8 m=54
